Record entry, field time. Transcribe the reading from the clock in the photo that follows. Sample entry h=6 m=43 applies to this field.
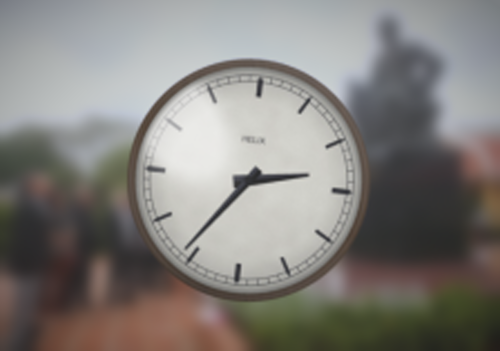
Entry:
h=2 m=36
